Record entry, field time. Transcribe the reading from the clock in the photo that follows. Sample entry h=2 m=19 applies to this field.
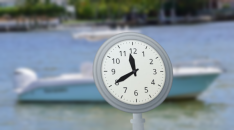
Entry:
h=11 m=40
